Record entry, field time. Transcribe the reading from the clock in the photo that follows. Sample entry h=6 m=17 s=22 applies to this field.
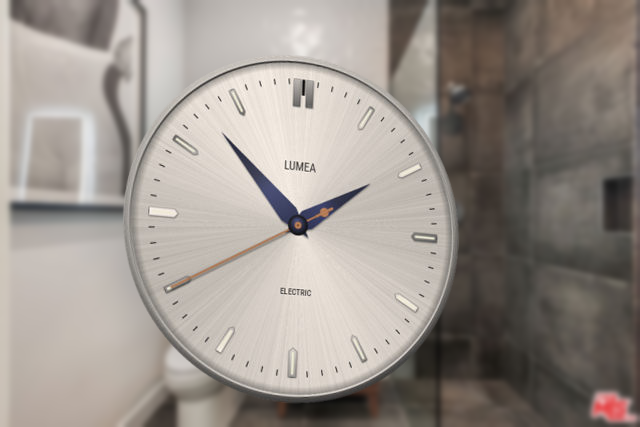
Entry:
h=1 m=52 s=40
